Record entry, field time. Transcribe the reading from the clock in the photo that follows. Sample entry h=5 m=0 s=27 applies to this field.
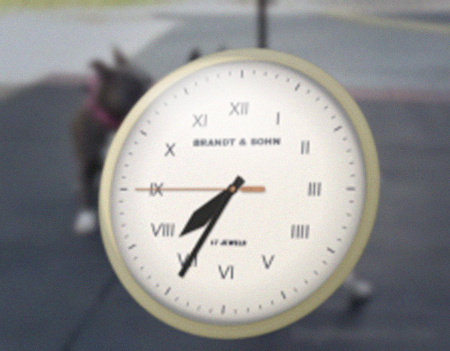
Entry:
h=7 m=34 s=45
